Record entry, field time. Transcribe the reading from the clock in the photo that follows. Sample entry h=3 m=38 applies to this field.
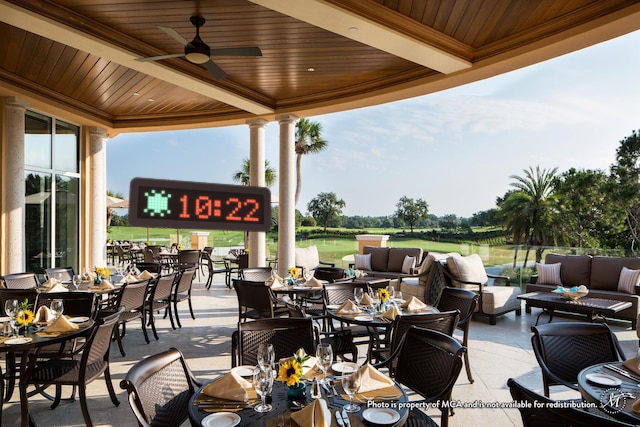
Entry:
h=10 m=22
